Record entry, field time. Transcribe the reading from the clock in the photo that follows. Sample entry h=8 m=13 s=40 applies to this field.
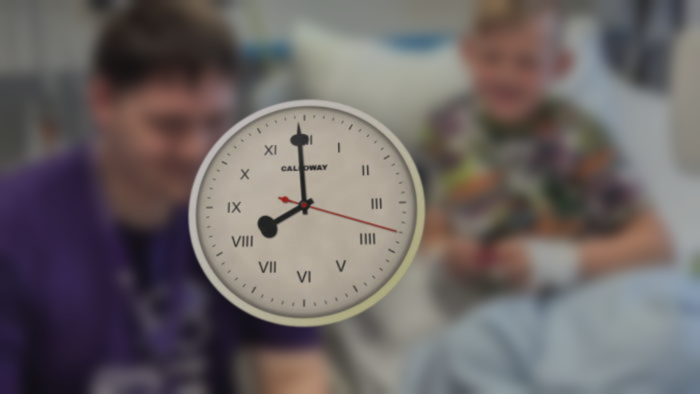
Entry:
h=7 m=59 s=18
